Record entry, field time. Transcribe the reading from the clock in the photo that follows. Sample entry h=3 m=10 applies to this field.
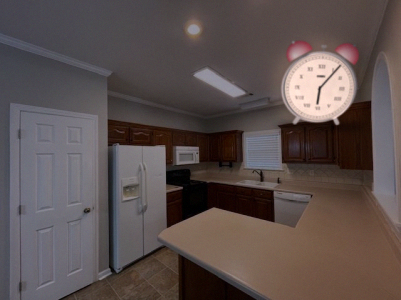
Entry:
h=6 m=6
